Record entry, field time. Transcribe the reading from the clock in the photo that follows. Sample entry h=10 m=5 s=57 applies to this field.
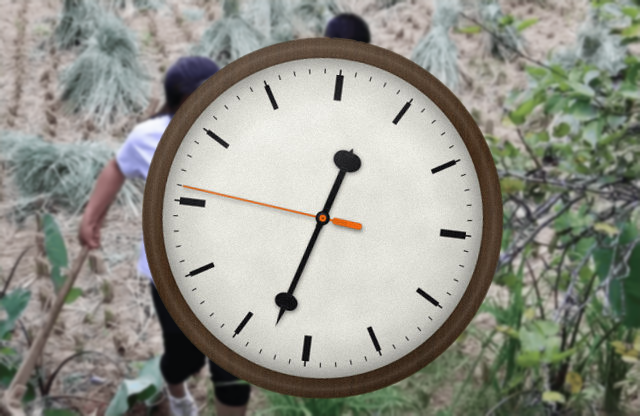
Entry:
h=12 m=32 s=46
